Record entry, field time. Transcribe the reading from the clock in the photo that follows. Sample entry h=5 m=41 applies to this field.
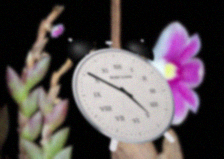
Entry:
h=4 m=51
